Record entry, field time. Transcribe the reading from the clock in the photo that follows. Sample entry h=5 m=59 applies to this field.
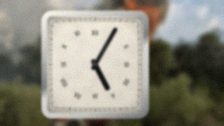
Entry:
h=5 m=5
